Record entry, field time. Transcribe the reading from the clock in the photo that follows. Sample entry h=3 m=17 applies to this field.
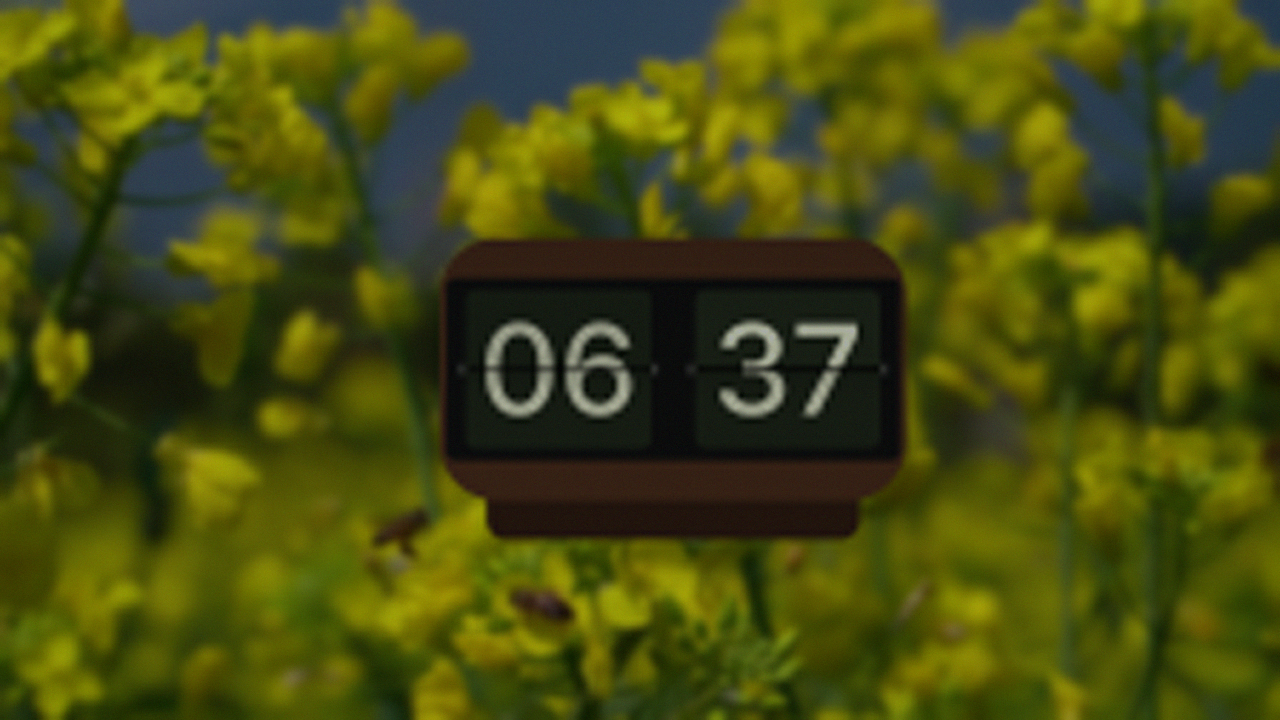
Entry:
h=6 m=37
